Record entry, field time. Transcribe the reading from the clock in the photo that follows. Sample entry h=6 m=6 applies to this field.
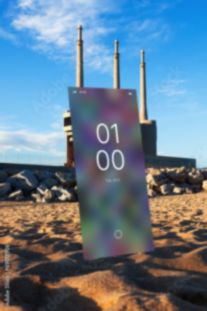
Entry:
h=1 m=0
